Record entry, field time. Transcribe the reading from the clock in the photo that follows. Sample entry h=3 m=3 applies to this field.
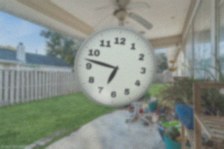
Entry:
h=6 m=47
